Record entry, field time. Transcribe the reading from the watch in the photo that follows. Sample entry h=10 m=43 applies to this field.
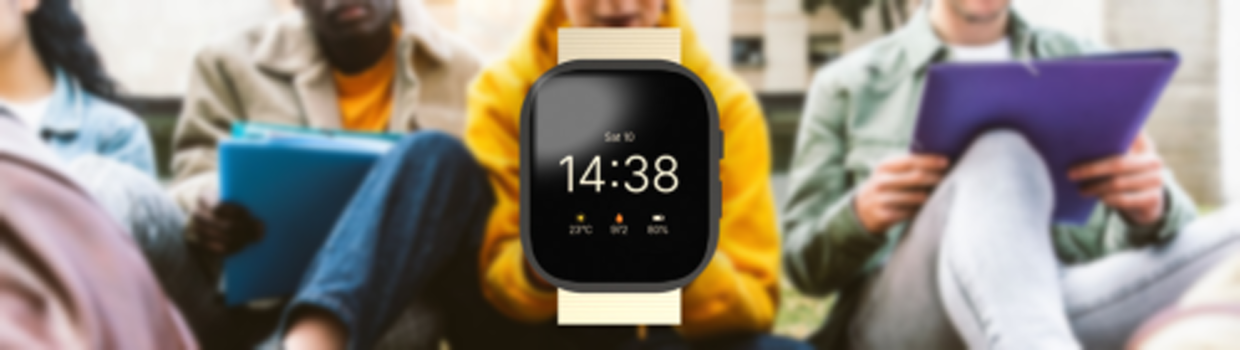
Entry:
h=14 m=38
